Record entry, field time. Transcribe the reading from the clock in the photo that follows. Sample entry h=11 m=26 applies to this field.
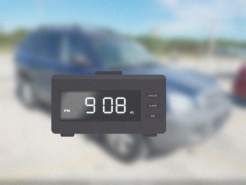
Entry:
h=9 m=8
